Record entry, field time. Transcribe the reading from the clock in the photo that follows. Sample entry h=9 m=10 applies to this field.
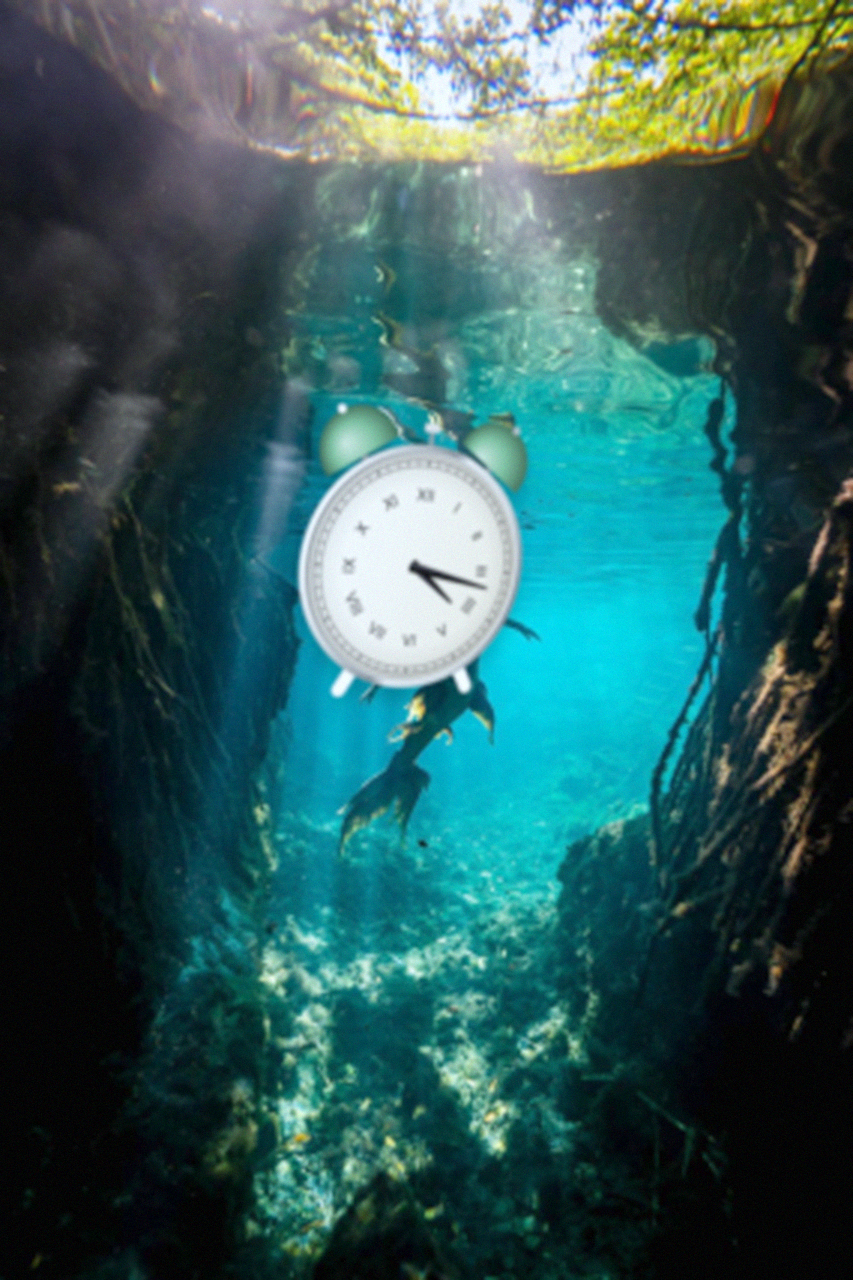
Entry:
h=4 m=17
